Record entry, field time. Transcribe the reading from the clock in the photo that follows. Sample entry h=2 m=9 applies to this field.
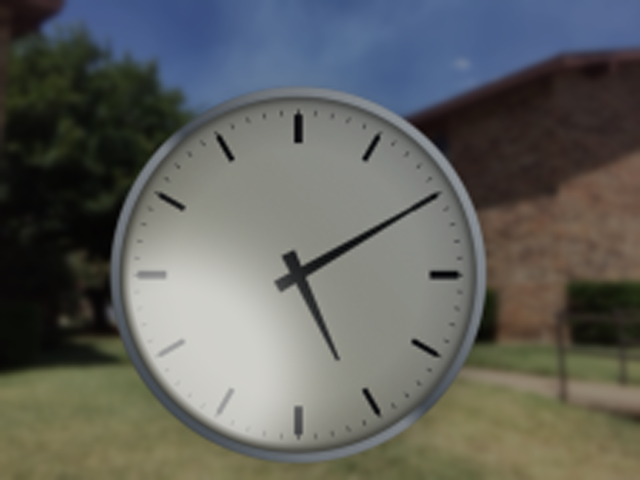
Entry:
h=5 m=10
